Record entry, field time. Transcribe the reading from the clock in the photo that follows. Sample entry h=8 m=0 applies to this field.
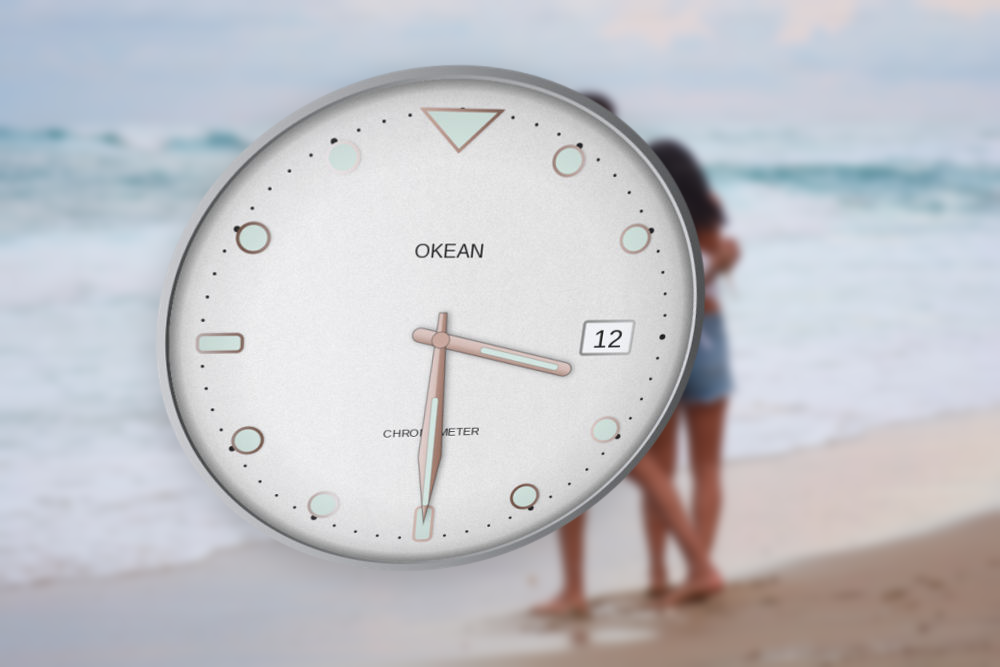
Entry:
h=3 m=30
